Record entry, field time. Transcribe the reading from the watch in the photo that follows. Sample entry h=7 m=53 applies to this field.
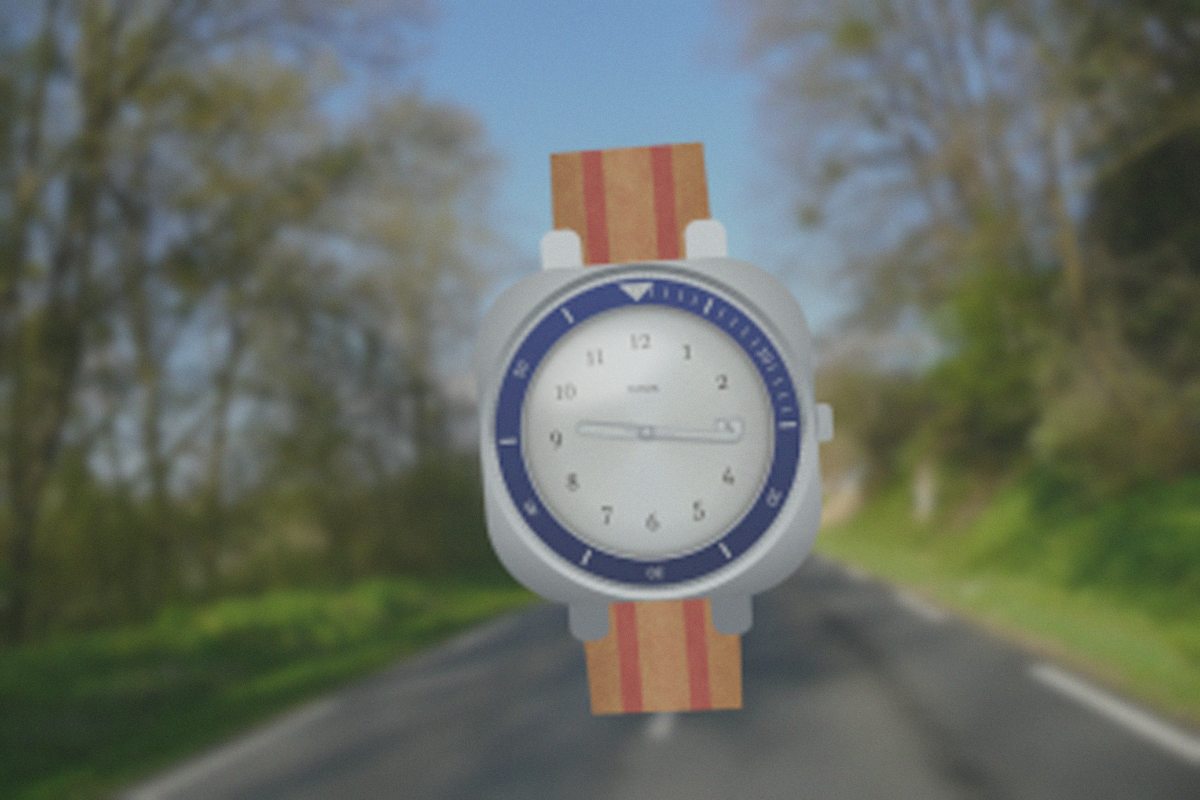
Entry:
h=9 m=16
